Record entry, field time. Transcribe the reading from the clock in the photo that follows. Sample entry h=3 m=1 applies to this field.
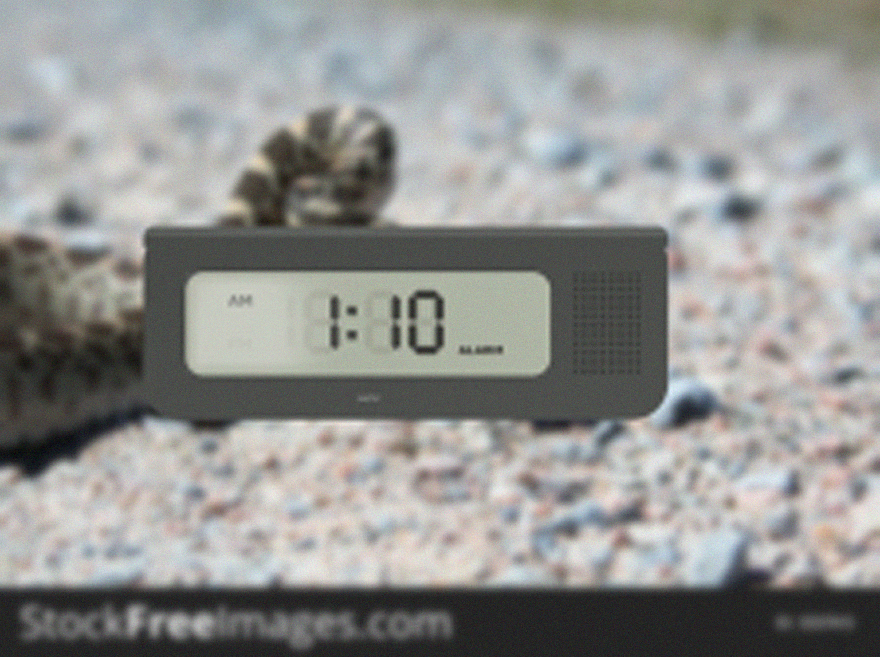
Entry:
h=1 m=10
